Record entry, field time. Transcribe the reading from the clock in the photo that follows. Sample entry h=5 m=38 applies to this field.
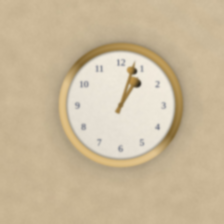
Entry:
h=1 m=3
